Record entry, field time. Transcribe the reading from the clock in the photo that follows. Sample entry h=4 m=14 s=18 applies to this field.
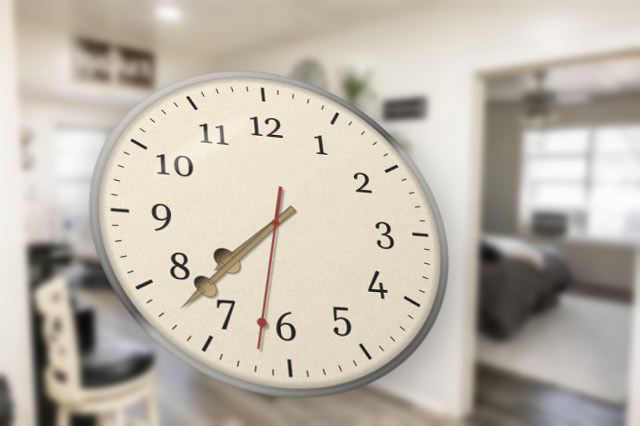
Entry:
h=7 m=37 s=32
